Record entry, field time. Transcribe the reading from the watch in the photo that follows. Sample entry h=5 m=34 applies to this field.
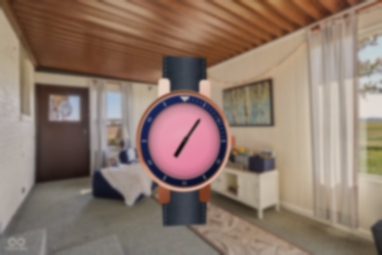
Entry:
h=7 m=6
